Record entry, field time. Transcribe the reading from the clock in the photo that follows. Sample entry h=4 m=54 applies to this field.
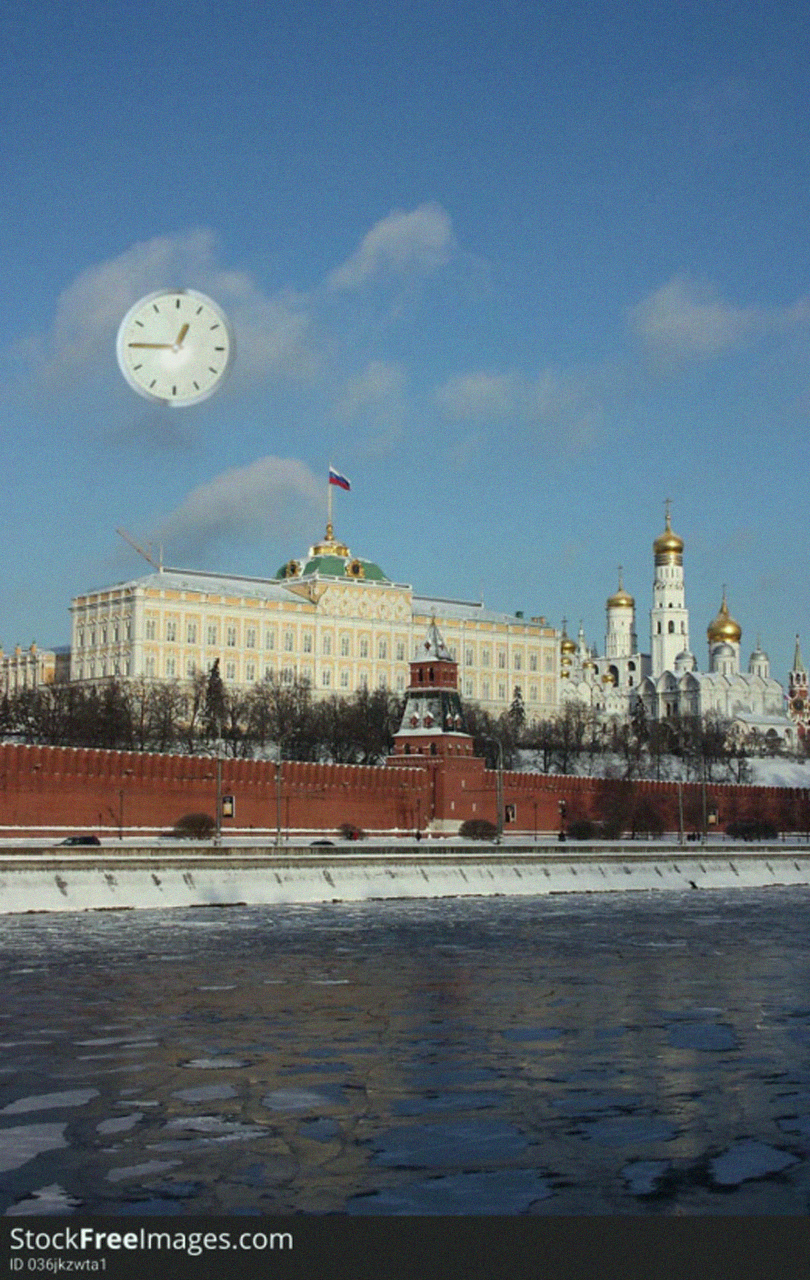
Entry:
h=12 m=45
